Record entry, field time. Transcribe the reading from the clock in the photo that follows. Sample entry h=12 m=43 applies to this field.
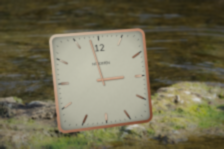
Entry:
h=2 m=58
